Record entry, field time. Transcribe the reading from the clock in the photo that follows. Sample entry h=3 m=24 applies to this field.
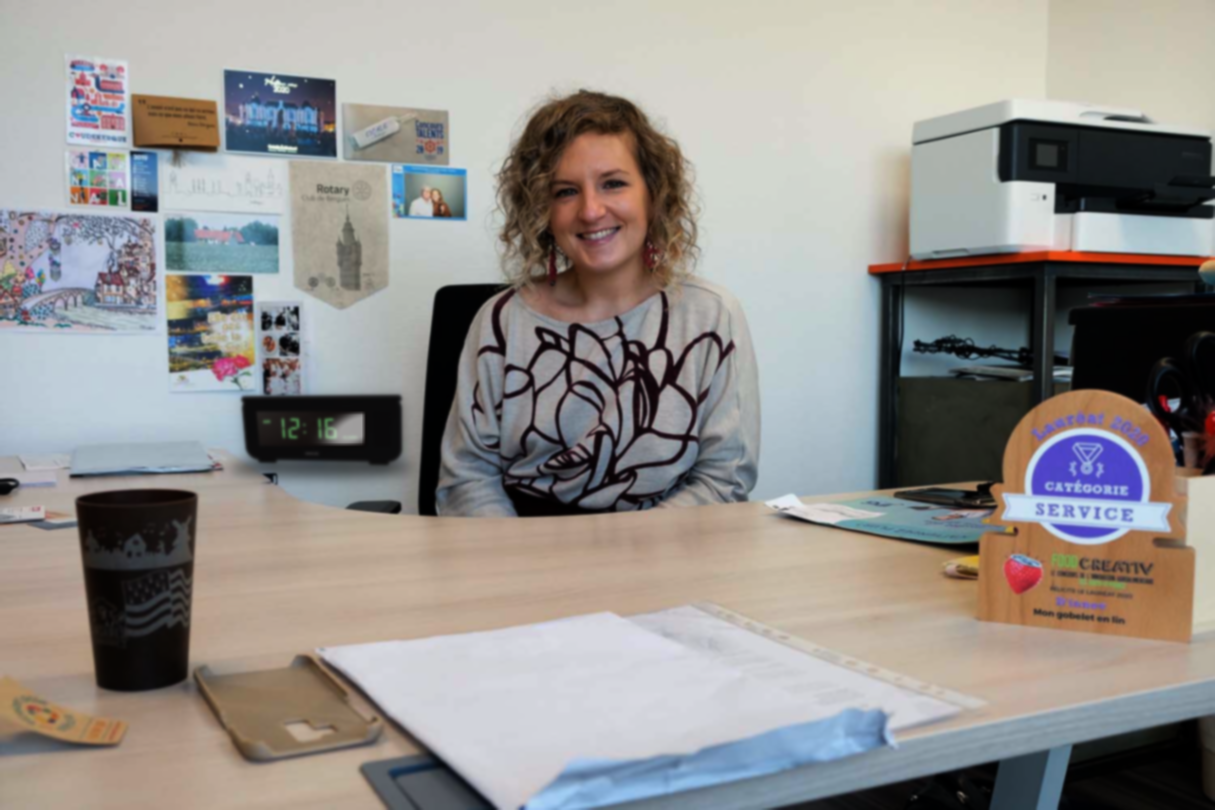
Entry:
h=12 m=16
